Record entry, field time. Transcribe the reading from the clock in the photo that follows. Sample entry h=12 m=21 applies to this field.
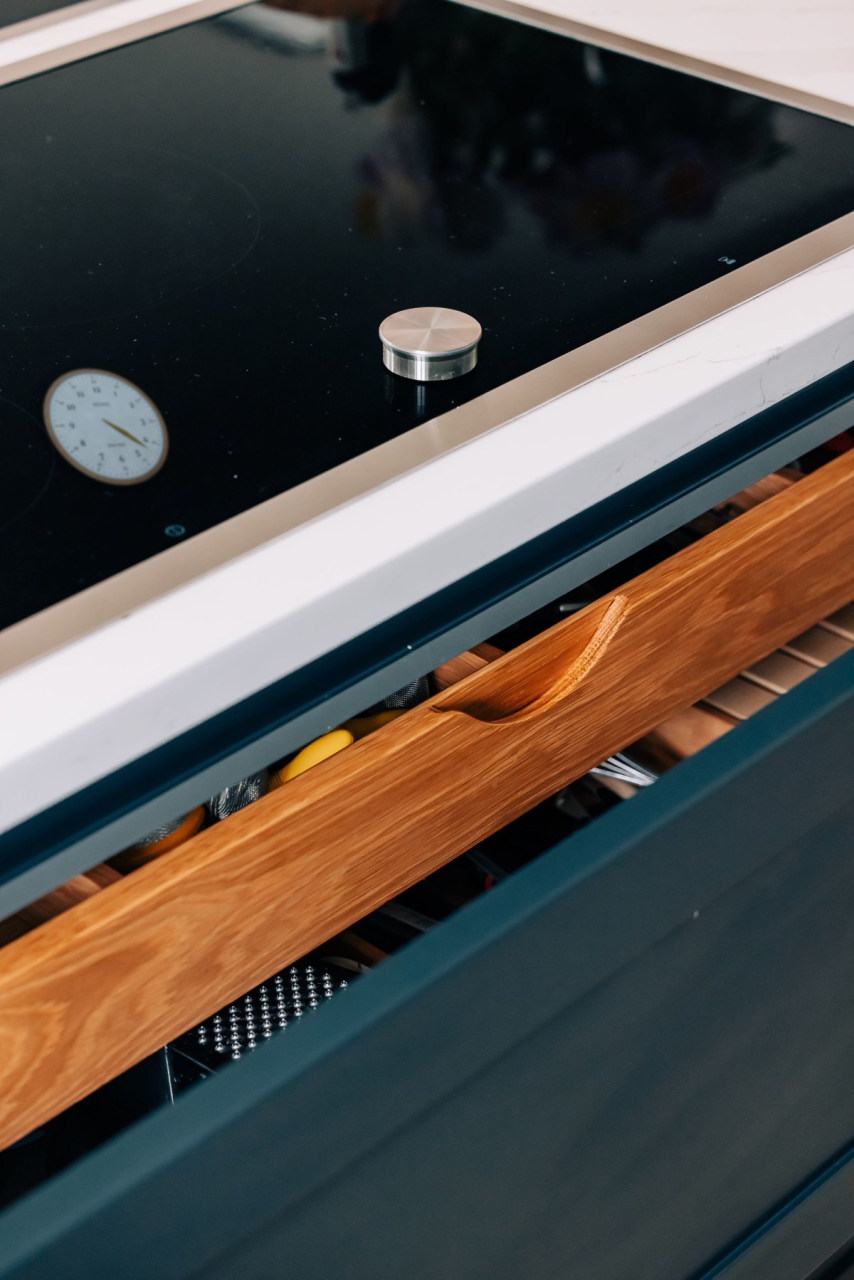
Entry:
h=4 m=22
